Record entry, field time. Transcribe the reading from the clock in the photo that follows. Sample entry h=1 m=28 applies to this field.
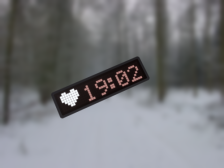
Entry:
h=19 m=2
